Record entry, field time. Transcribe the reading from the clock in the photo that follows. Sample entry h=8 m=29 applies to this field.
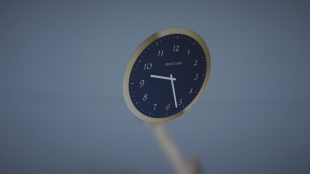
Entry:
h=9 m=27
